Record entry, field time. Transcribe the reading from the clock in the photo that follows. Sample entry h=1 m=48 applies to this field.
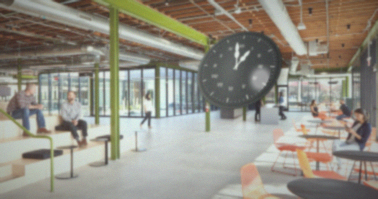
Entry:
h=12 m=58
